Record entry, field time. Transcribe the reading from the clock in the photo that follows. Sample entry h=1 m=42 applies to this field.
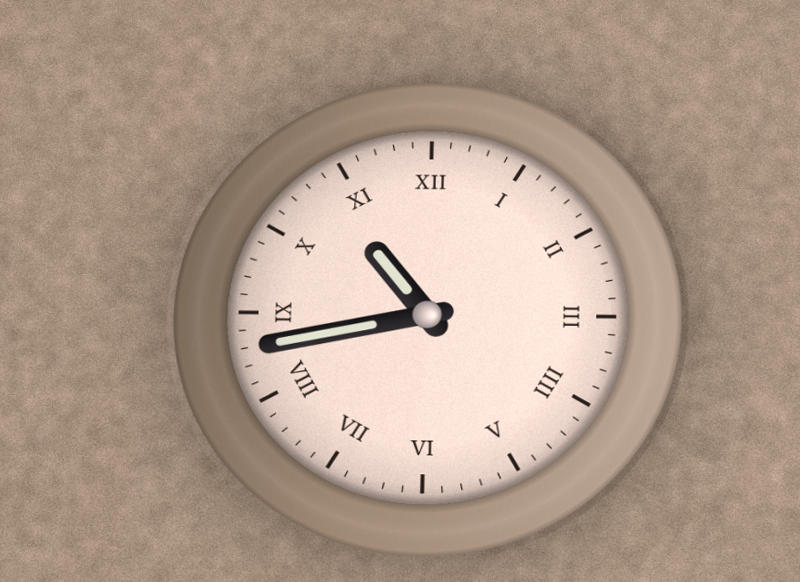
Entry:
h=10 m=43
